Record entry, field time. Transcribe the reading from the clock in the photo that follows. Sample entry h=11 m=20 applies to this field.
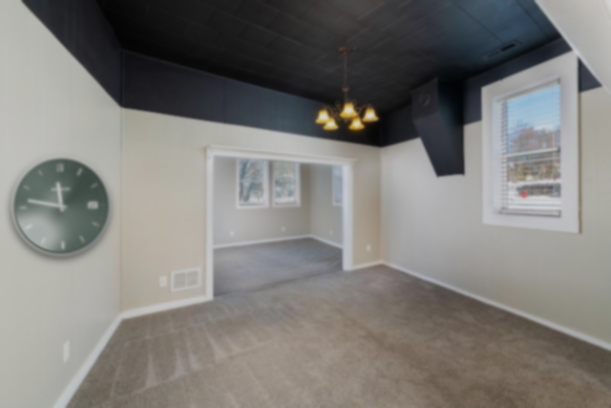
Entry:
h=11 m=47
